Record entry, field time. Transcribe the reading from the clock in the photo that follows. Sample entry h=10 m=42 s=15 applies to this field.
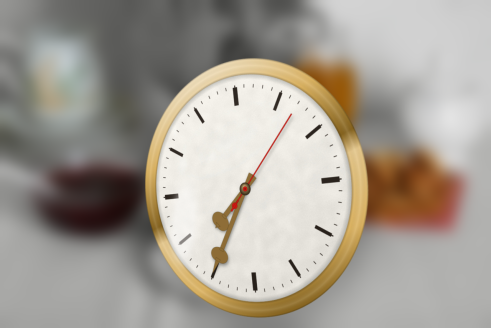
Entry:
h=7 m=35 s=7
